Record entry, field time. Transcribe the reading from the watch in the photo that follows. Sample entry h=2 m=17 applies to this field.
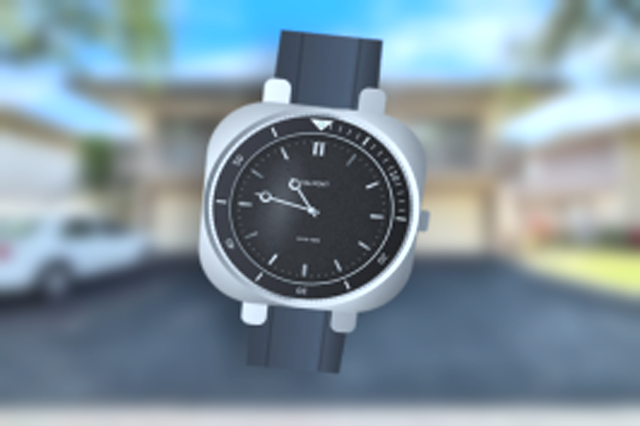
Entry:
h=10 m=47
